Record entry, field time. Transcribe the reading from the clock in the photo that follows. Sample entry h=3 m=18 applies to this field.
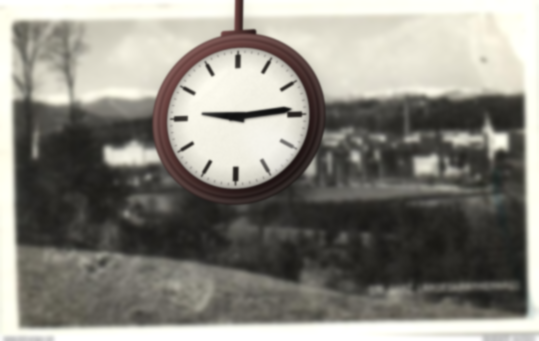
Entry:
h=9 m=14
